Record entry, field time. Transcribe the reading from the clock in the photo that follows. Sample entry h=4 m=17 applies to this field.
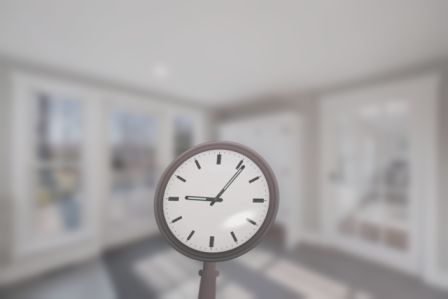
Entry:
h=9 m=6
